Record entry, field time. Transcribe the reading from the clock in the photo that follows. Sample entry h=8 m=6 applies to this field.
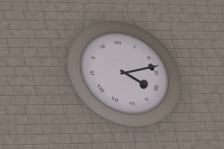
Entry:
h=4 m=13
